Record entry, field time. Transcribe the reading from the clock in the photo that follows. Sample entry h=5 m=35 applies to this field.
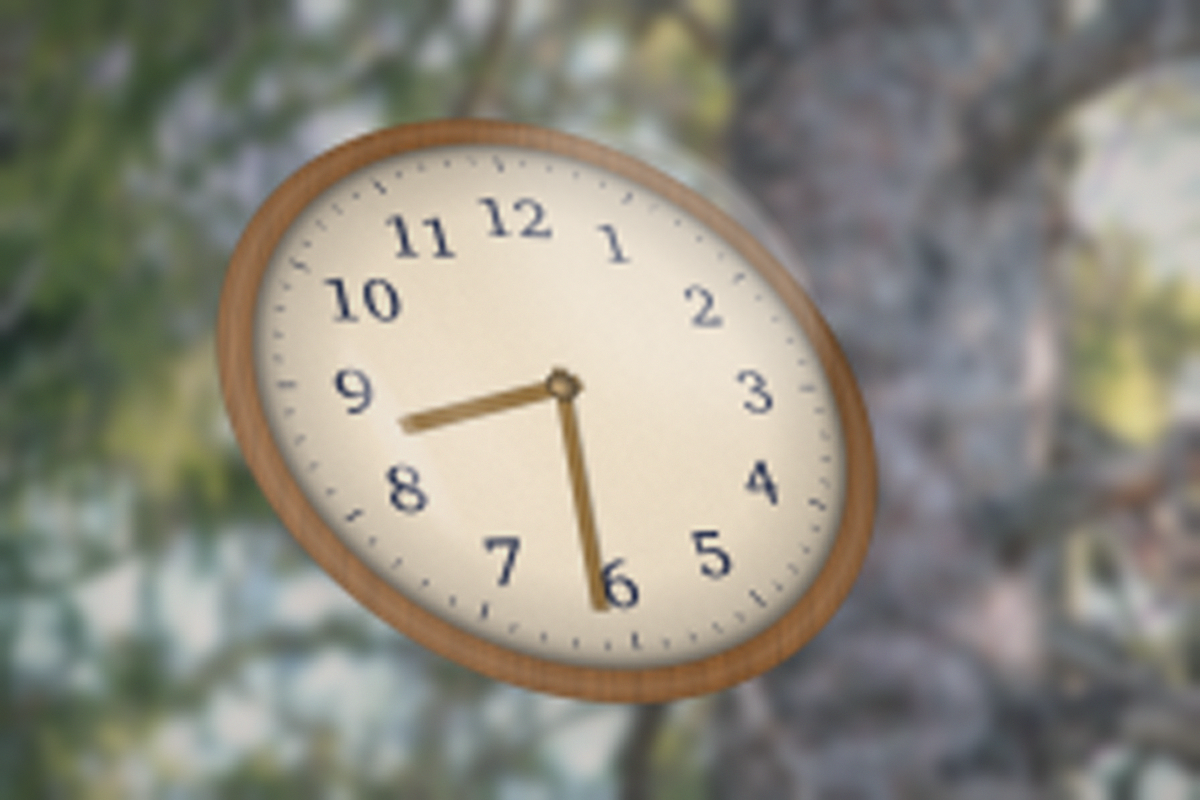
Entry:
h=8 m=31
